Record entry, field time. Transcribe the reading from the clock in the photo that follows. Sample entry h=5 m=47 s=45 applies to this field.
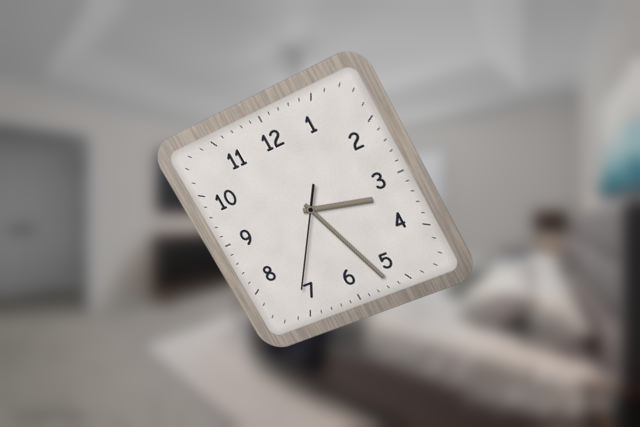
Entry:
h=3 m=26 s=36
